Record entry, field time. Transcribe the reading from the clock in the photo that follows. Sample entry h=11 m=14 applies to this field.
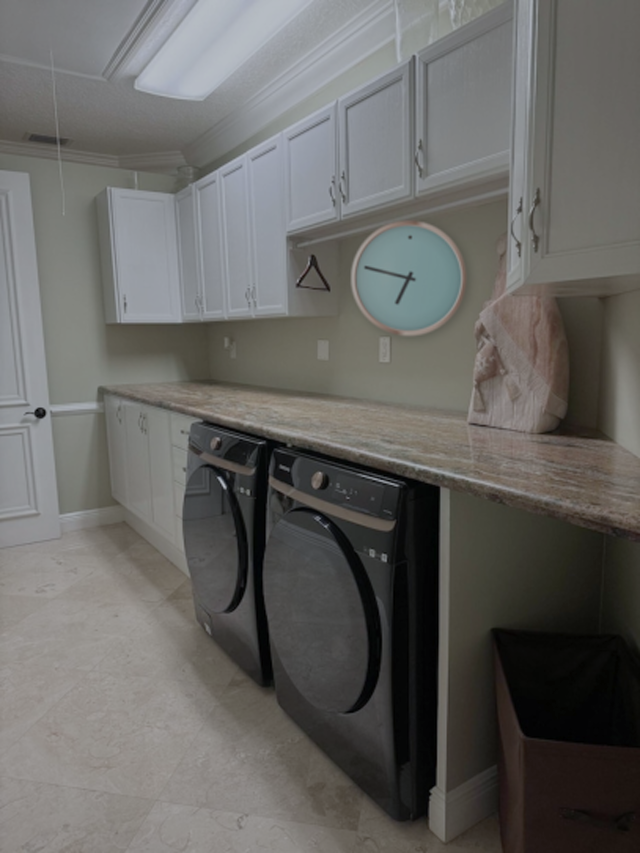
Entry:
h=6 m=47
